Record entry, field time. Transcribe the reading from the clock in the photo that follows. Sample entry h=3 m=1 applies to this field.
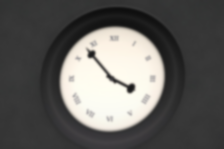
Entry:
h=3 m=53
